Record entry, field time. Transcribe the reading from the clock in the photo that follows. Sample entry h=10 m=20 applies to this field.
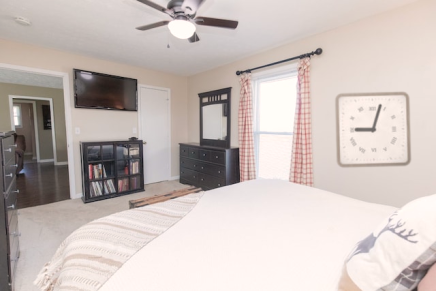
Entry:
h=9 m=3
